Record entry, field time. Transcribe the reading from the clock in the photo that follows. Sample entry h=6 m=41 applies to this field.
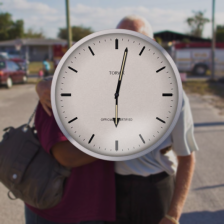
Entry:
h=6 m=2
